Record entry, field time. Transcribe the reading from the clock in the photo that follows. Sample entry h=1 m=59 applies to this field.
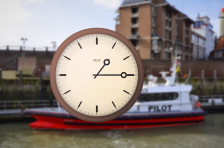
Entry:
h=1 m=15
